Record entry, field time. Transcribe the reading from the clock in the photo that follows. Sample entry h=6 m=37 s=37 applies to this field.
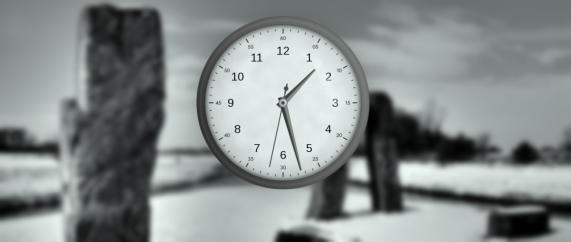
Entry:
h=1 m=27 s=32
